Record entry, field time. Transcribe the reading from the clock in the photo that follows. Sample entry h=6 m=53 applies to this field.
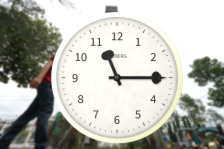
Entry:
h=11 m=15
